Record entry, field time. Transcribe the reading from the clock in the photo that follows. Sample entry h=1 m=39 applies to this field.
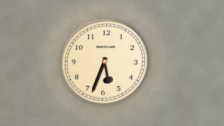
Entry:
h=5 m=33
